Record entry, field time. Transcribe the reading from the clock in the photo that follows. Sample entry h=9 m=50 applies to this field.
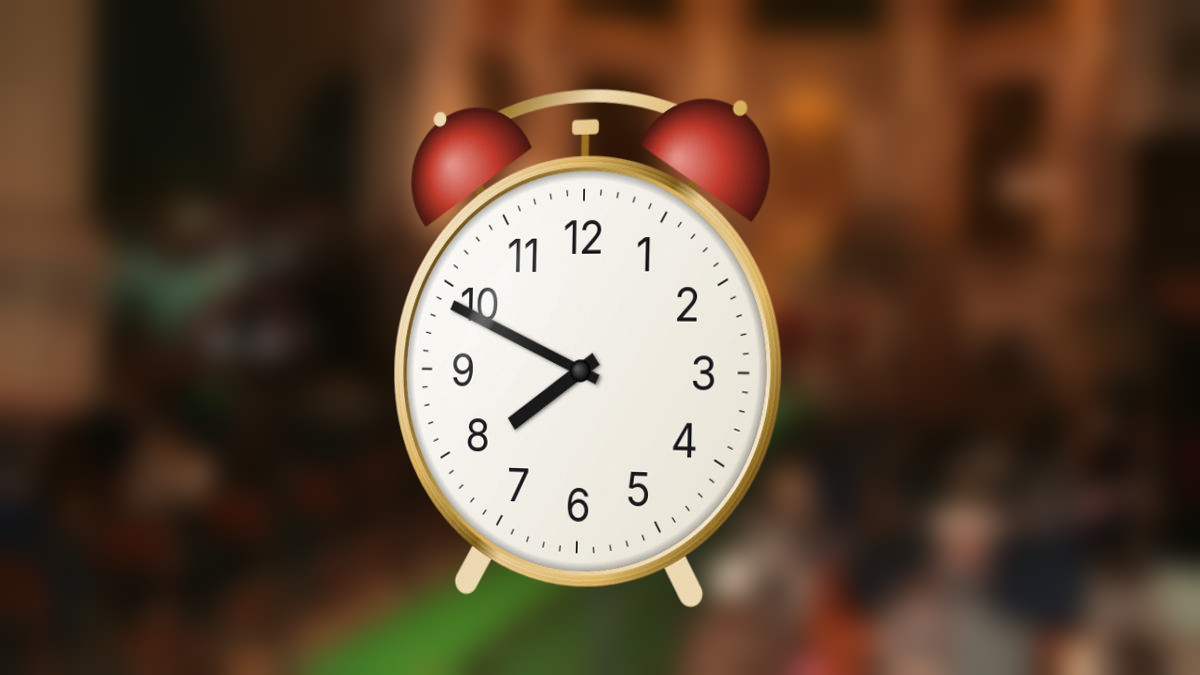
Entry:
h=7 m=49
